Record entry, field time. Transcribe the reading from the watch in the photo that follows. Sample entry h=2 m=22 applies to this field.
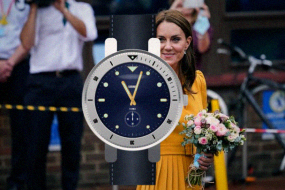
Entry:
h=11 m=3
